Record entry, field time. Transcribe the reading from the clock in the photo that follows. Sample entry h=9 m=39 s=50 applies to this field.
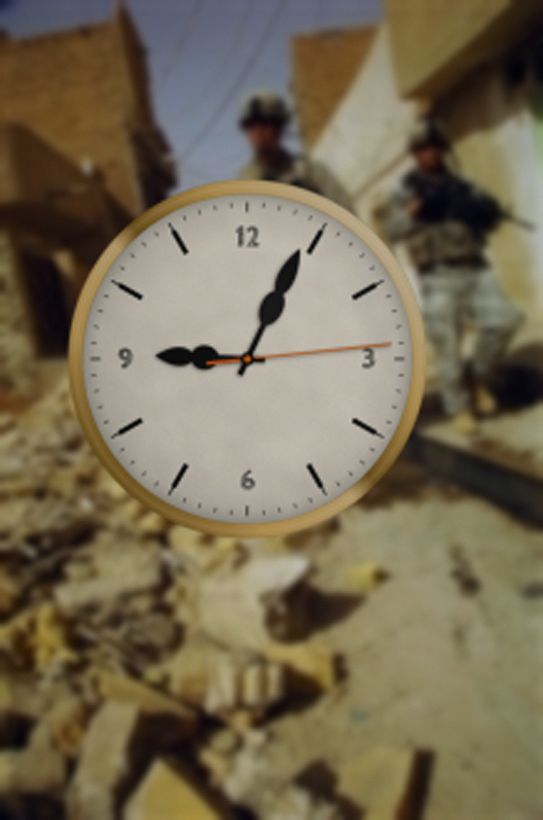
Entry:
h=9 m=4 s=14
